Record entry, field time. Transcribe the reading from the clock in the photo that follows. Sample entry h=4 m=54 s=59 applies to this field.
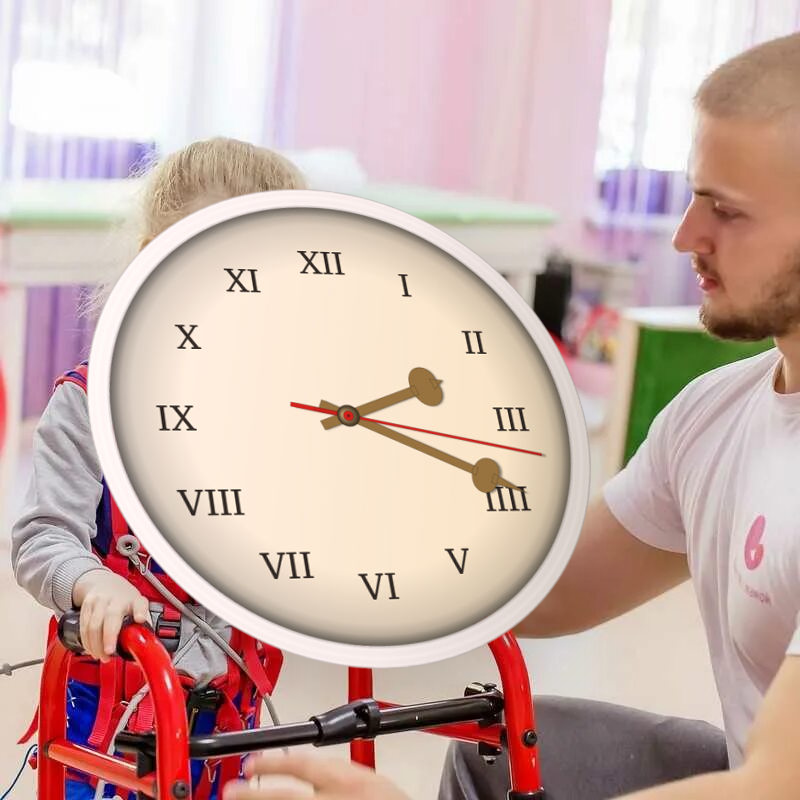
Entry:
h=2 m=19 s=17
